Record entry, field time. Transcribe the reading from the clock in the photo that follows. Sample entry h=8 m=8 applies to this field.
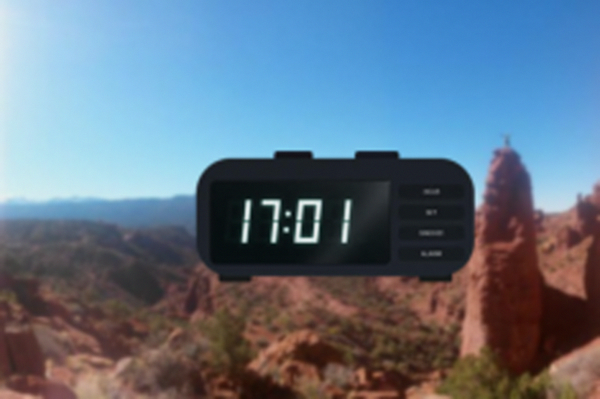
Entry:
h=17 m=1
